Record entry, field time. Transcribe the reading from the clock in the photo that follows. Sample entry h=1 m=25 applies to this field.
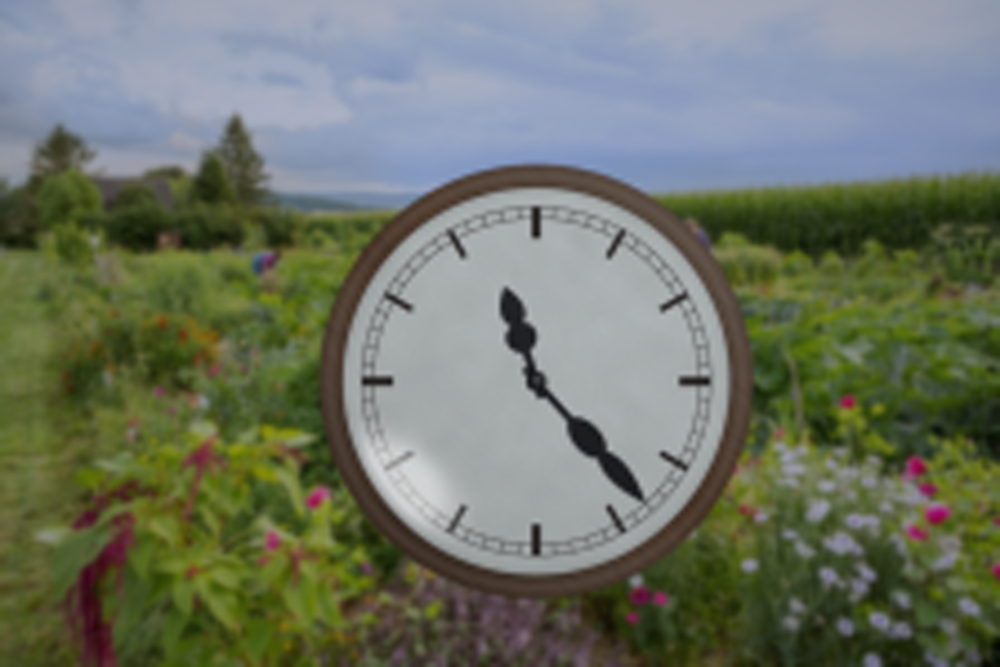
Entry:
h=11 m=23
